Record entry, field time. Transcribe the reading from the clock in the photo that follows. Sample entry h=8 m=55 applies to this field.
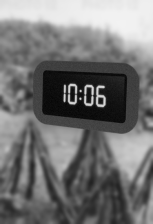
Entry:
h=10 m=6
